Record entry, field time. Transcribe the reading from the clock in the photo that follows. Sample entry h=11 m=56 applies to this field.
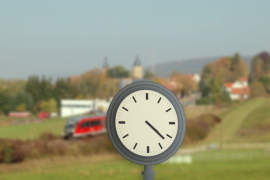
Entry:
h=4 m=22
